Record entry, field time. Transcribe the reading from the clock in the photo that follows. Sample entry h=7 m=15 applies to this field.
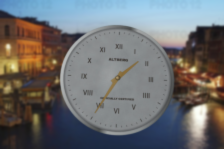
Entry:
h=1 m=35
